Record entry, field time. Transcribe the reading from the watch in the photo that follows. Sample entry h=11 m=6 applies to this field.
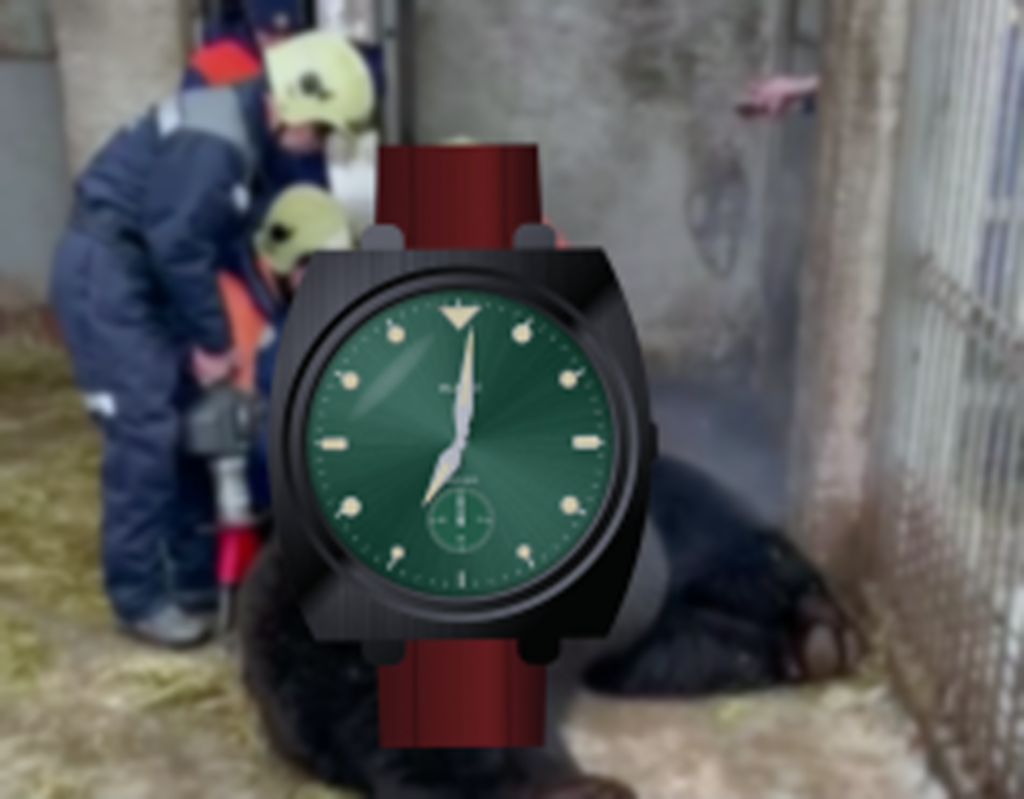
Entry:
h=7 m=1
